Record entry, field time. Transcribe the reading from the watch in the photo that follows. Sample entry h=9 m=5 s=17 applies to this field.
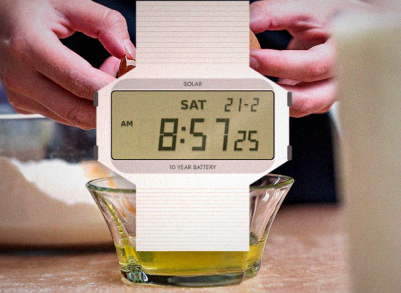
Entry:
h=8 m=57 s=25
